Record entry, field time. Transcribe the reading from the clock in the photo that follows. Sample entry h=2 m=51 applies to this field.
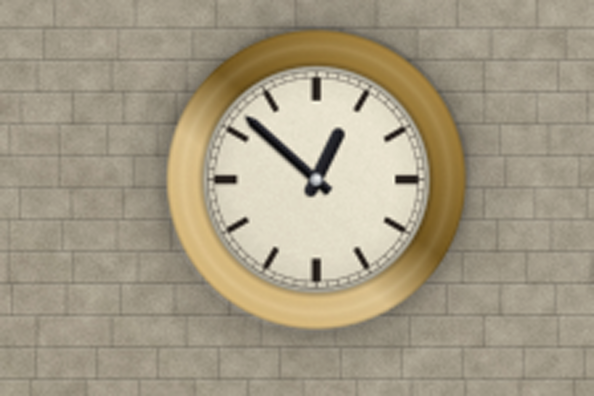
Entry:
h=12 m=52
